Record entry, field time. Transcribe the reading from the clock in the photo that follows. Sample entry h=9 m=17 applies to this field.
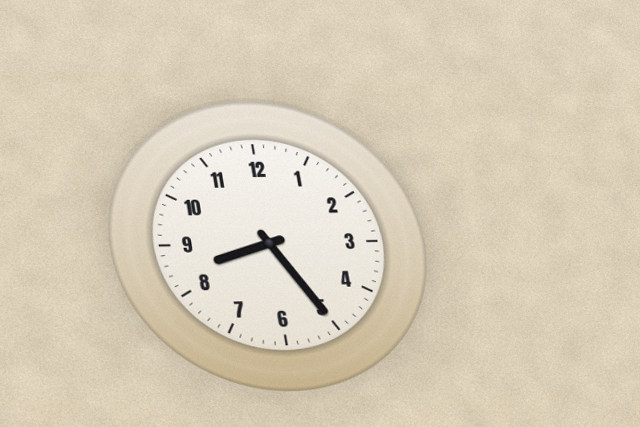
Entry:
h=8 m=25
